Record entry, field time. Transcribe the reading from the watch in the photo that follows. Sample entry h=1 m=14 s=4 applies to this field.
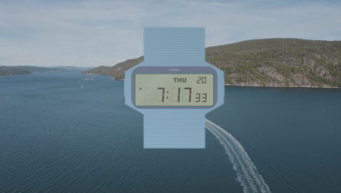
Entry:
h=7 m=17 s=33
